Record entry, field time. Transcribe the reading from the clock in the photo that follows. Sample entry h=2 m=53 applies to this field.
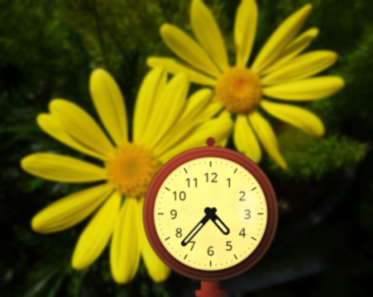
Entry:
h=4 m=37
